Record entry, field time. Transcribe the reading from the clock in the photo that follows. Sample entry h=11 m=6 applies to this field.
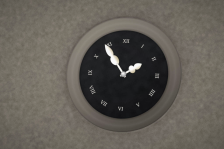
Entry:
h=1 m=54
